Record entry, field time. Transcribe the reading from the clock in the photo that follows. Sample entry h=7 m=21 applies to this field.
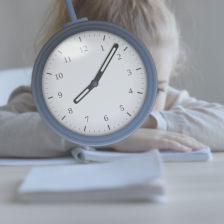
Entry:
h=8 m=8
